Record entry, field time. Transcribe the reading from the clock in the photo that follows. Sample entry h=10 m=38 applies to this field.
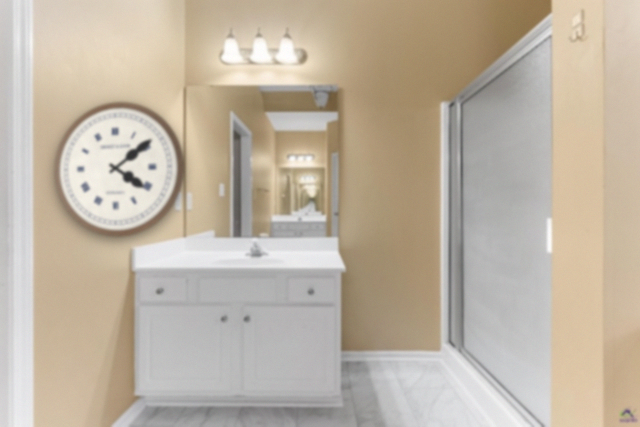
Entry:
h=4 m=9
